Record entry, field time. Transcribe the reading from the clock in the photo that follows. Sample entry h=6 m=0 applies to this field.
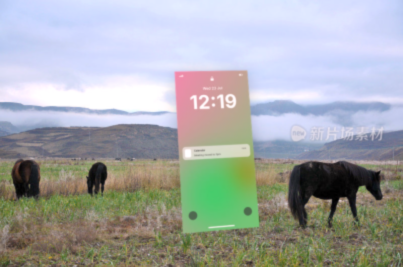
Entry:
h=12 m=19
